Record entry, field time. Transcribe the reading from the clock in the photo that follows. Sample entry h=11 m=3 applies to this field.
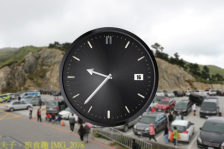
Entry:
h=9 m=37
